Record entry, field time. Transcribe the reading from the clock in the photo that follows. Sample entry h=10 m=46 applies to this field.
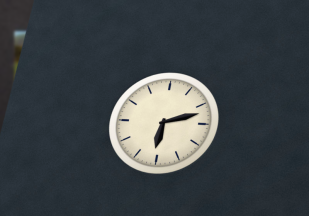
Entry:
h=6 m=12
